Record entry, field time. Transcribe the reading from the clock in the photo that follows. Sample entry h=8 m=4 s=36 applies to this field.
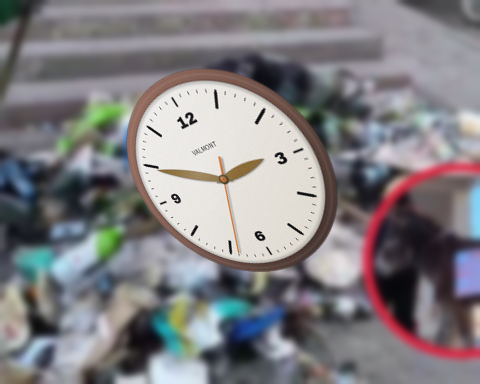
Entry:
h=2 m=49 s=34
